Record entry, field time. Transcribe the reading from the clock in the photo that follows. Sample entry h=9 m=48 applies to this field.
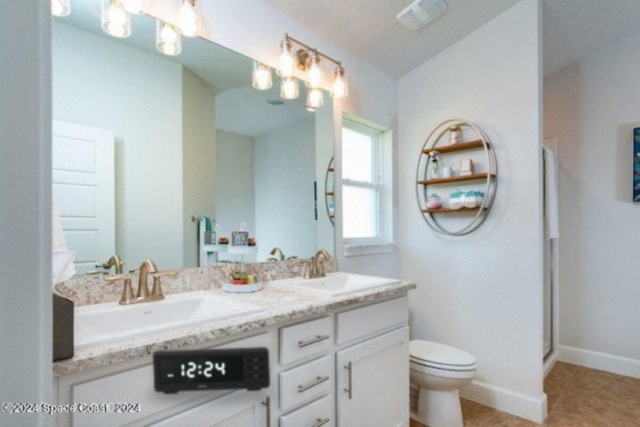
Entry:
h=12 m=24
